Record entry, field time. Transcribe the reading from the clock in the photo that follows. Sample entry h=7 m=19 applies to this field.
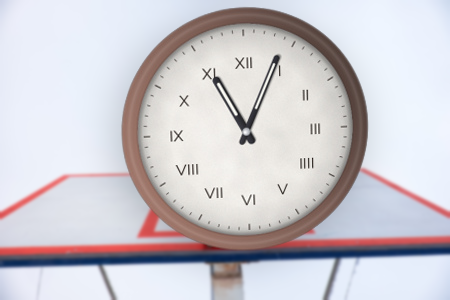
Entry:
h=11 m=4
